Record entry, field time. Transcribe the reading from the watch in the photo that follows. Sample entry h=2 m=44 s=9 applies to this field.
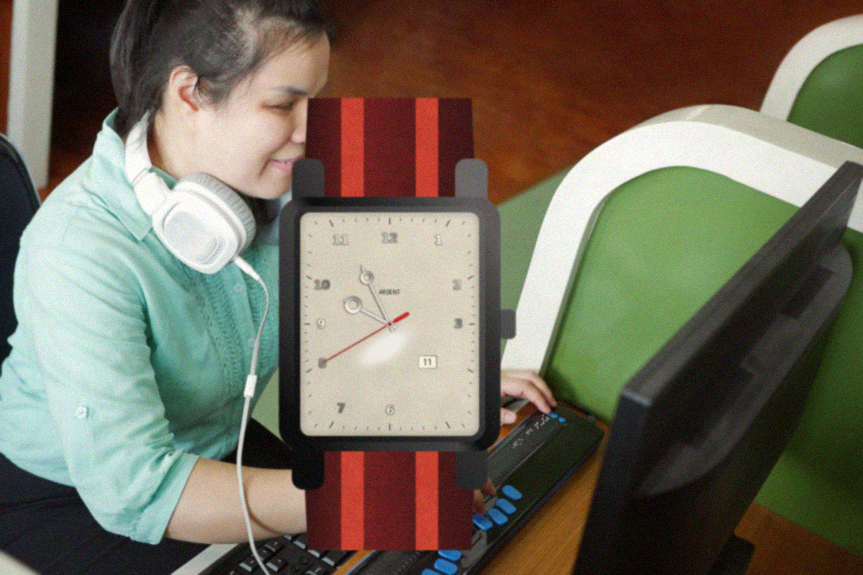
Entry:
h=9 m=55 s=40
